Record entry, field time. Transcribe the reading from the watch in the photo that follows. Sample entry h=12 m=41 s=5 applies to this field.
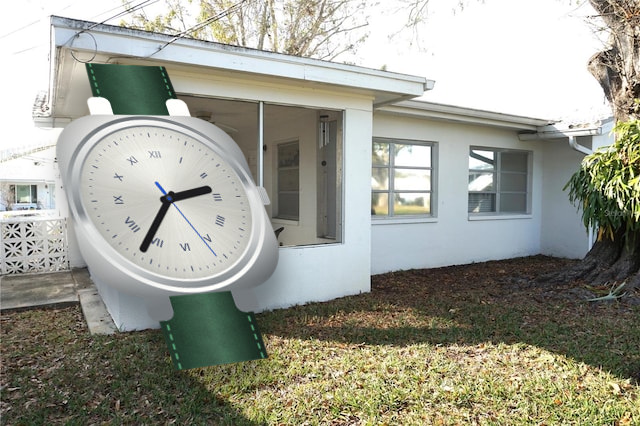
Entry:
h=2 m=36 s=26
